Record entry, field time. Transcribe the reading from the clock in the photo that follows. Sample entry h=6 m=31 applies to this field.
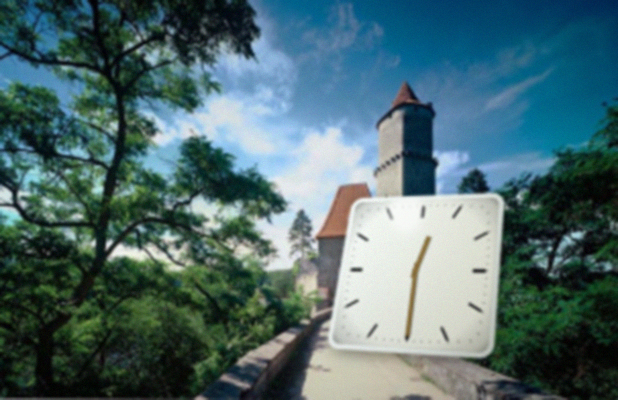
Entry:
h=12 m=30
